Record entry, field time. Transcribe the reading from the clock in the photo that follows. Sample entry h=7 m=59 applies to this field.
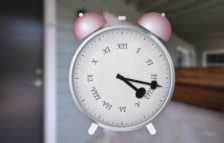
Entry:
h=4 m=17
